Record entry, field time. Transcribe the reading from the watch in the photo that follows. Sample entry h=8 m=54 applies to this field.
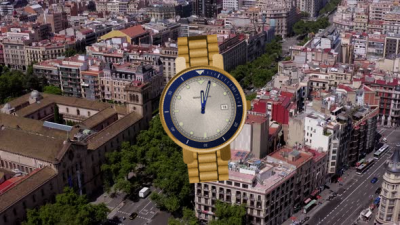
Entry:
h=12 m=3
